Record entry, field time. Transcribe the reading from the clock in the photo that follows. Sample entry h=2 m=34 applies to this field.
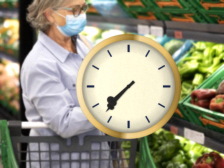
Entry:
h=7 m=37
